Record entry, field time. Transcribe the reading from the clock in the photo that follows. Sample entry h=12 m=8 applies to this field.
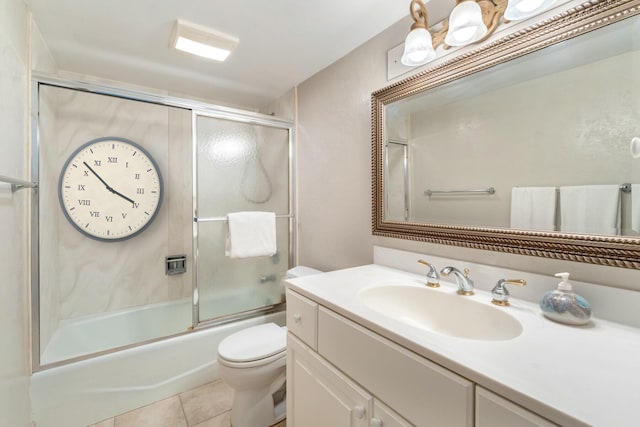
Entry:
h=3 m=52
